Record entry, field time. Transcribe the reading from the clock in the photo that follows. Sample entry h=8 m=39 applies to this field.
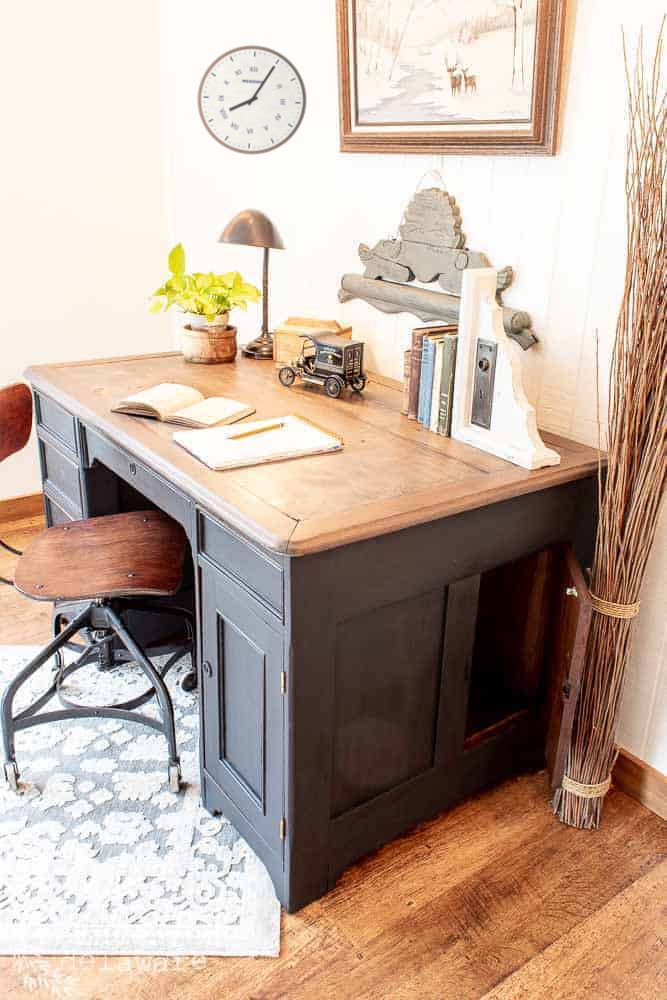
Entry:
h=8 m=5
